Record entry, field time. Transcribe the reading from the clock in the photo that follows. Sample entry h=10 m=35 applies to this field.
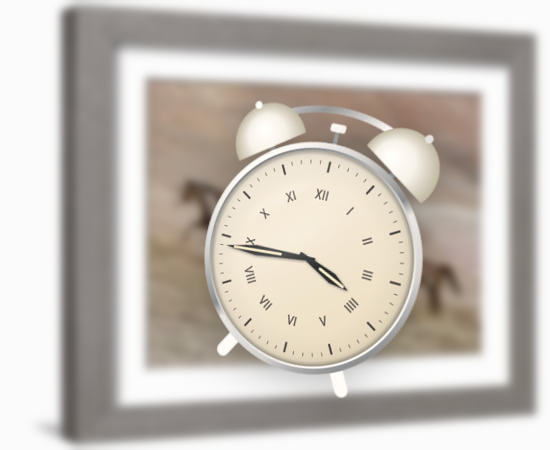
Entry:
h=3 m=44
